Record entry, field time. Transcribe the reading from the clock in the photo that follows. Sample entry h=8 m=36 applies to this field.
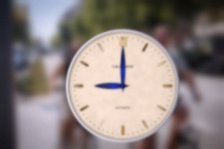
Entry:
h=9 m=0
